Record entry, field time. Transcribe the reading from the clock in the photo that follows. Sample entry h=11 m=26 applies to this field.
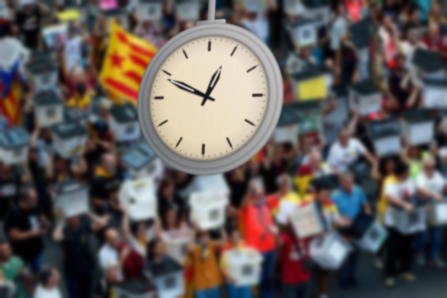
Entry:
h=12 m=49
